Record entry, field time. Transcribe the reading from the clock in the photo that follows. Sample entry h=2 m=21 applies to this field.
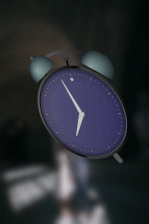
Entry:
h=6 m=57
